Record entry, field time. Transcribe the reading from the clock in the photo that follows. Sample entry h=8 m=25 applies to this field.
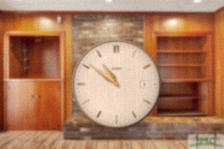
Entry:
h=10 m=51
